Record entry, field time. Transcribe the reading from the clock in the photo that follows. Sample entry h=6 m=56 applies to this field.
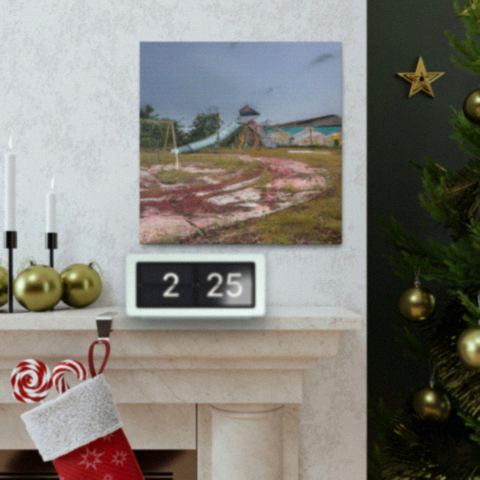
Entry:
h=2 m=25
